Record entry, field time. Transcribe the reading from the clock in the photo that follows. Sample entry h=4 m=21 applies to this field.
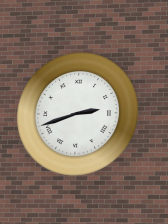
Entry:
h=2 m=42
